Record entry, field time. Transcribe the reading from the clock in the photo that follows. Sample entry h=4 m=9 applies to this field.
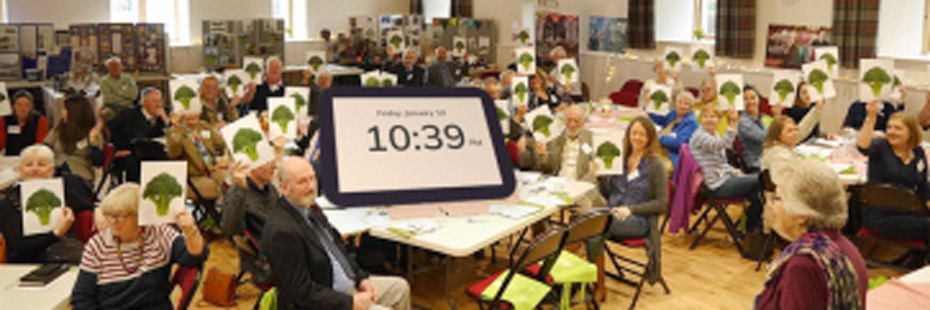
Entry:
h=10 m=39
